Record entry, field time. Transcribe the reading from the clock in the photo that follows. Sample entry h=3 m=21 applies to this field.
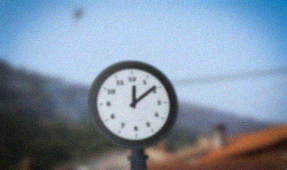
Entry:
h=12 m=9
